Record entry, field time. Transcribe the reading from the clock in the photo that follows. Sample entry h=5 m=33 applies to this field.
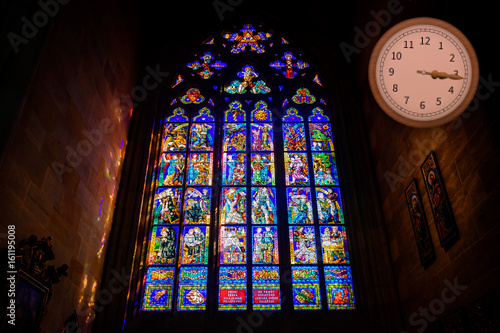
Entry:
h=3 m=16
